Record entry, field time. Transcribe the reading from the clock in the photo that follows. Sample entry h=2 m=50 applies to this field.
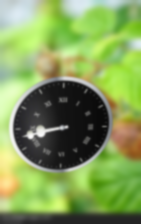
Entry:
h=8 m=43
